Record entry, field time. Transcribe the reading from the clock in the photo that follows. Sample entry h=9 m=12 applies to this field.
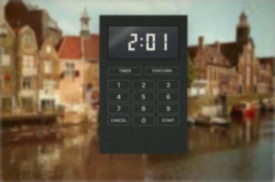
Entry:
h=2 m=1
